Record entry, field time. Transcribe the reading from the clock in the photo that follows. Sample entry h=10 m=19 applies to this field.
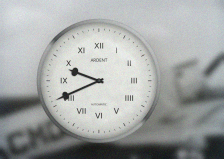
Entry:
h=9 m=41
